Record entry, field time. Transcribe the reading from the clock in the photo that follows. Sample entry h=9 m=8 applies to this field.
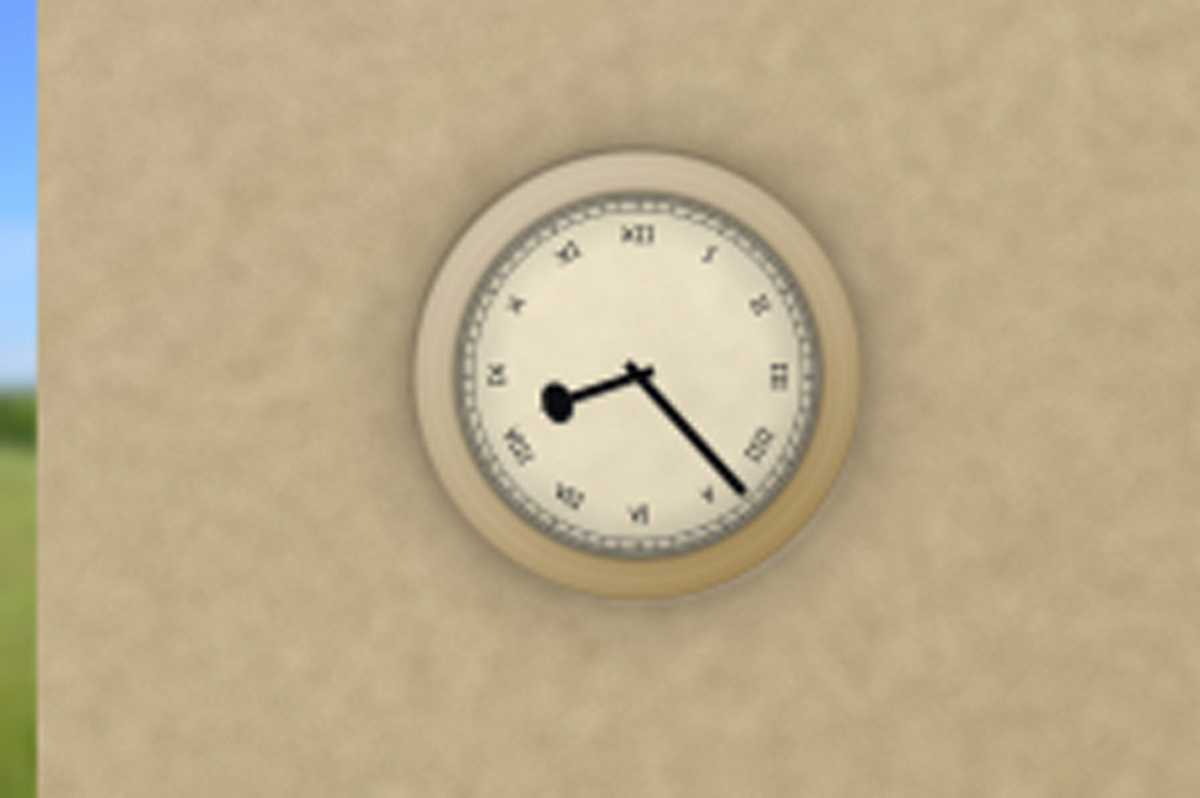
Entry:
h=8 m=23
